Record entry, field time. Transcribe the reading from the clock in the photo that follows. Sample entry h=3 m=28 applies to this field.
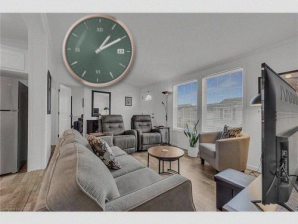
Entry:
h=1 m=10
